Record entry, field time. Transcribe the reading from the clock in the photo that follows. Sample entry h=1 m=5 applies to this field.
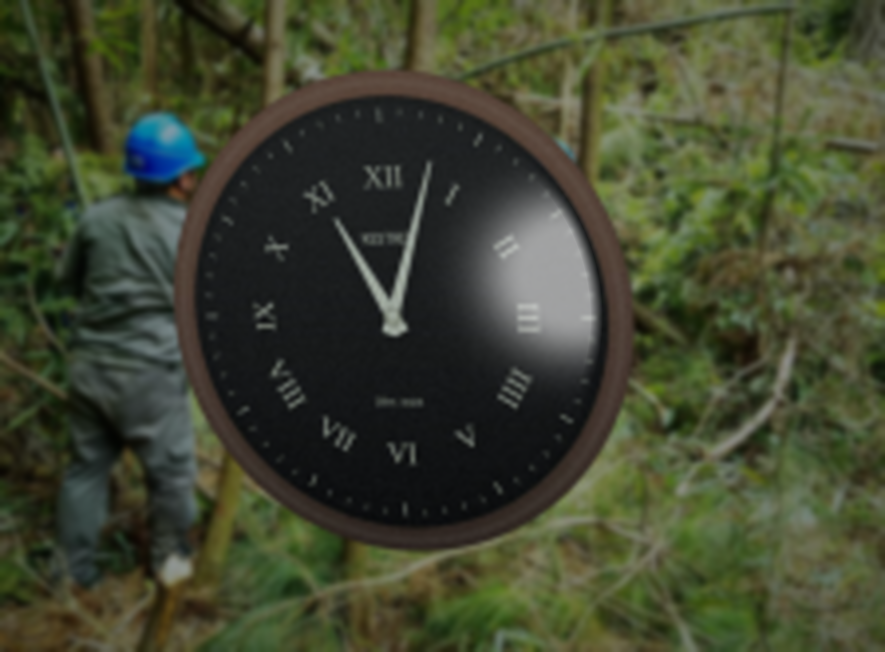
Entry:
h=11 m=3
